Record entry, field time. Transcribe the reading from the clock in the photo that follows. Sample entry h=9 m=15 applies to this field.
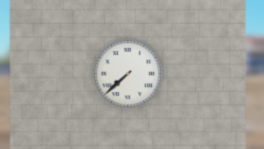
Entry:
h=7 m=38
